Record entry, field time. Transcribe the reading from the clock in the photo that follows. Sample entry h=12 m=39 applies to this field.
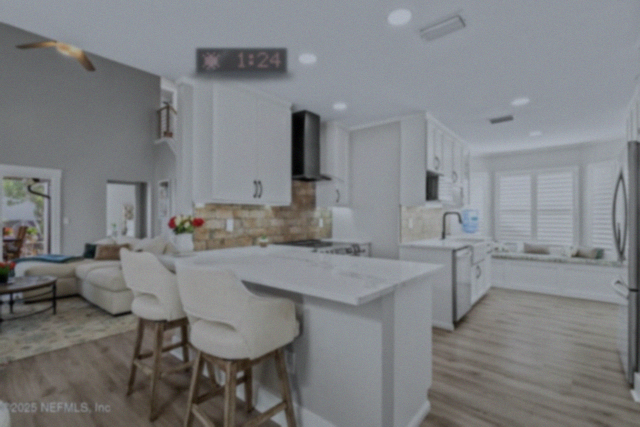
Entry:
h=1 m=24
